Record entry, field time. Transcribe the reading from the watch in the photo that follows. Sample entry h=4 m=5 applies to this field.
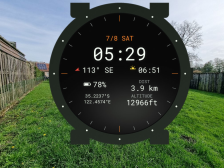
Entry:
h=5 m=29
